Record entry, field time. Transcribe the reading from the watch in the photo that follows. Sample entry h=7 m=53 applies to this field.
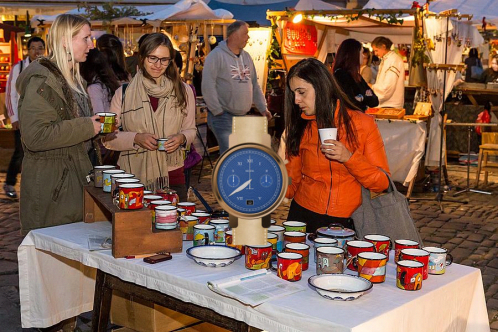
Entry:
h=7 m=39
